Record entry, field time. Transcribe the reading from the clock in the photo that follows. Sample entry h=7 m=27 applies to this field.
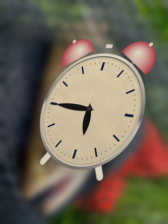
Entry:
h=5 m=45
